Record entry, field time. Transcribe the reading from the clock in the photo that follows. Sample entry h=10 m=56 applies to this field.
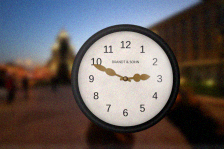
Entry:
h=2 m=49
